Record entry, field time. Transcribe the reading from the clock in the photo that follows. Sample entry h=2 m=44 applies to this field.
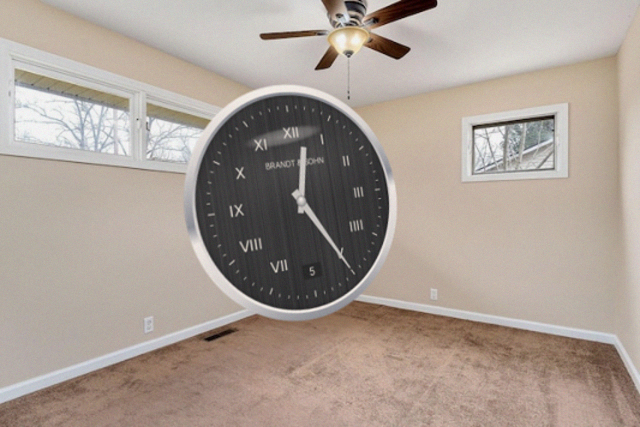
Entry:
h=12 m=25
